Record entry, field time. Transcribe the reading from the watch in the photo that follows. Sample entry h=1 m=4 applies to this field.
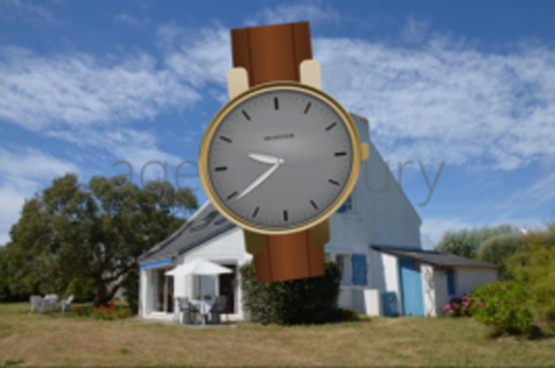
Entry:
h=9 m=39
